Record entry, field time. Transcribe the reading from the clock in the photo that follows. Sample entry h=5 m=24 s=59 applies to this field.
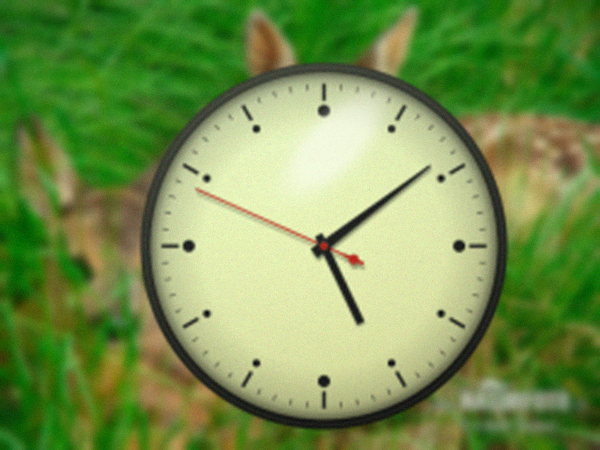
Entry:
h=5 m=8 s=49
